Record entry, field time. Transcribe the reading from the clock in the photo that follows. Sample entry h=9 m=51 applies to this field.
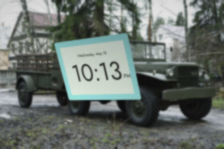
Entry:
h=10 m=13
